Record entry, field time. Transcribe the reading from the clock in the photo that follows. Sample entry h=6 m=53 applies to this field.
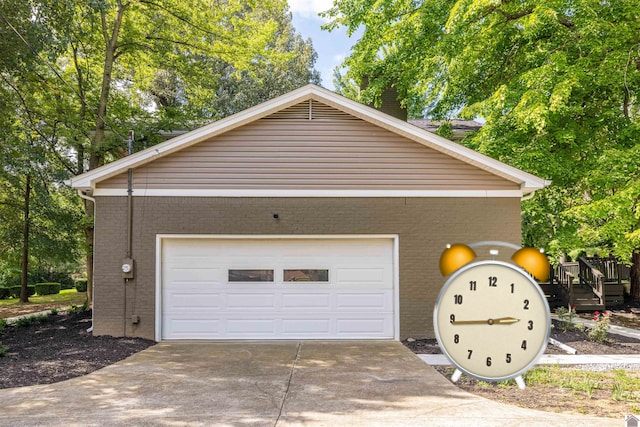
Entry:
h=2 m=44
